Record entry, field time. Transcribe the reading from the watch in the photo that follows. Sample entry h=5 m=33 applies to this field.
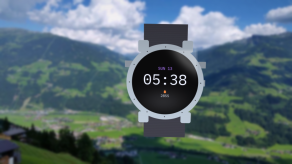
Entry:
h=5 m=38
